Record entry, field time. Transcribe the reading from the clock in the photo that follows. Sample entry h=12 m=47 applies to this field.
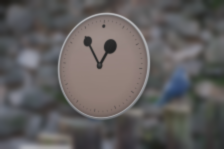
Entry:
h=12 m=54
